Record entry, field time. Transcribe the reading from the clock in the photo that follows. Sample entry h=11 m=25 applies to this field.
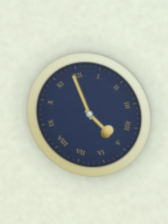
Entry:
h=4 m=59
